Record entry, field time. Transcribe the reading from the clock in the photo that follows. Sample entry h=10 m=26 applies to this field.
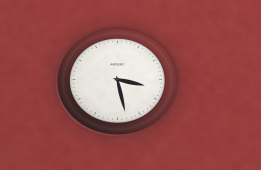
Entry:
h=3 m=28
